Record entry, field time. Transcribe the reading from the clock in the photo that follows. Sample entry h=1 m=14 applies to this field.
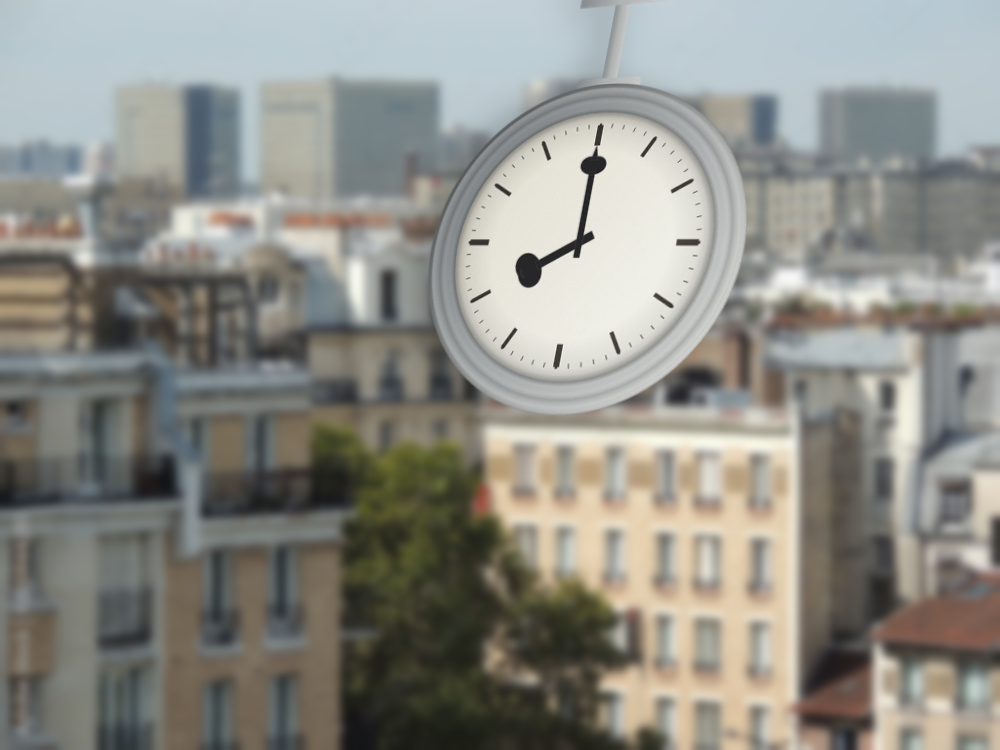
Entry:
h=8 m=0
